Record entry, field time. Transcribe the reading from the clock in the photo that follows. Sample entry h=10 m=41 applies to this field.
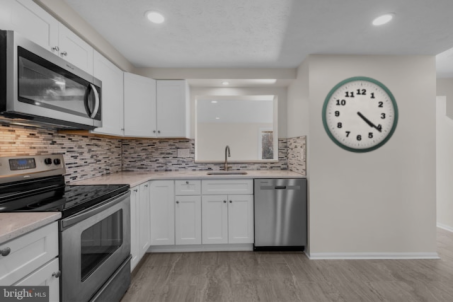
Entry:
h=4 m=21
